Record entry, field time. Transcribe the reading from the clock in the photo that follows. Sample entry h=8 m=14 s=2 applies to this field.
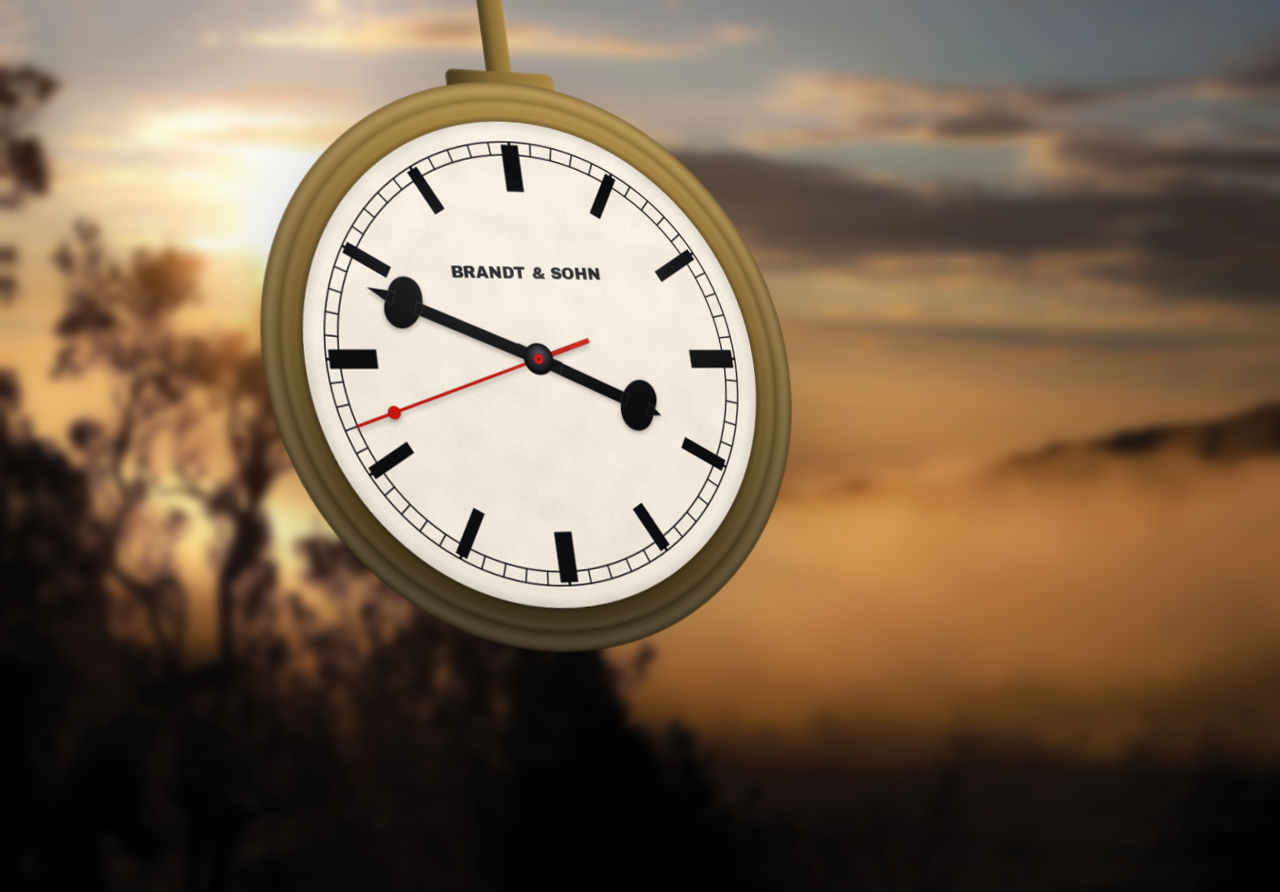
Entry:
h=3 m=48 s=42
